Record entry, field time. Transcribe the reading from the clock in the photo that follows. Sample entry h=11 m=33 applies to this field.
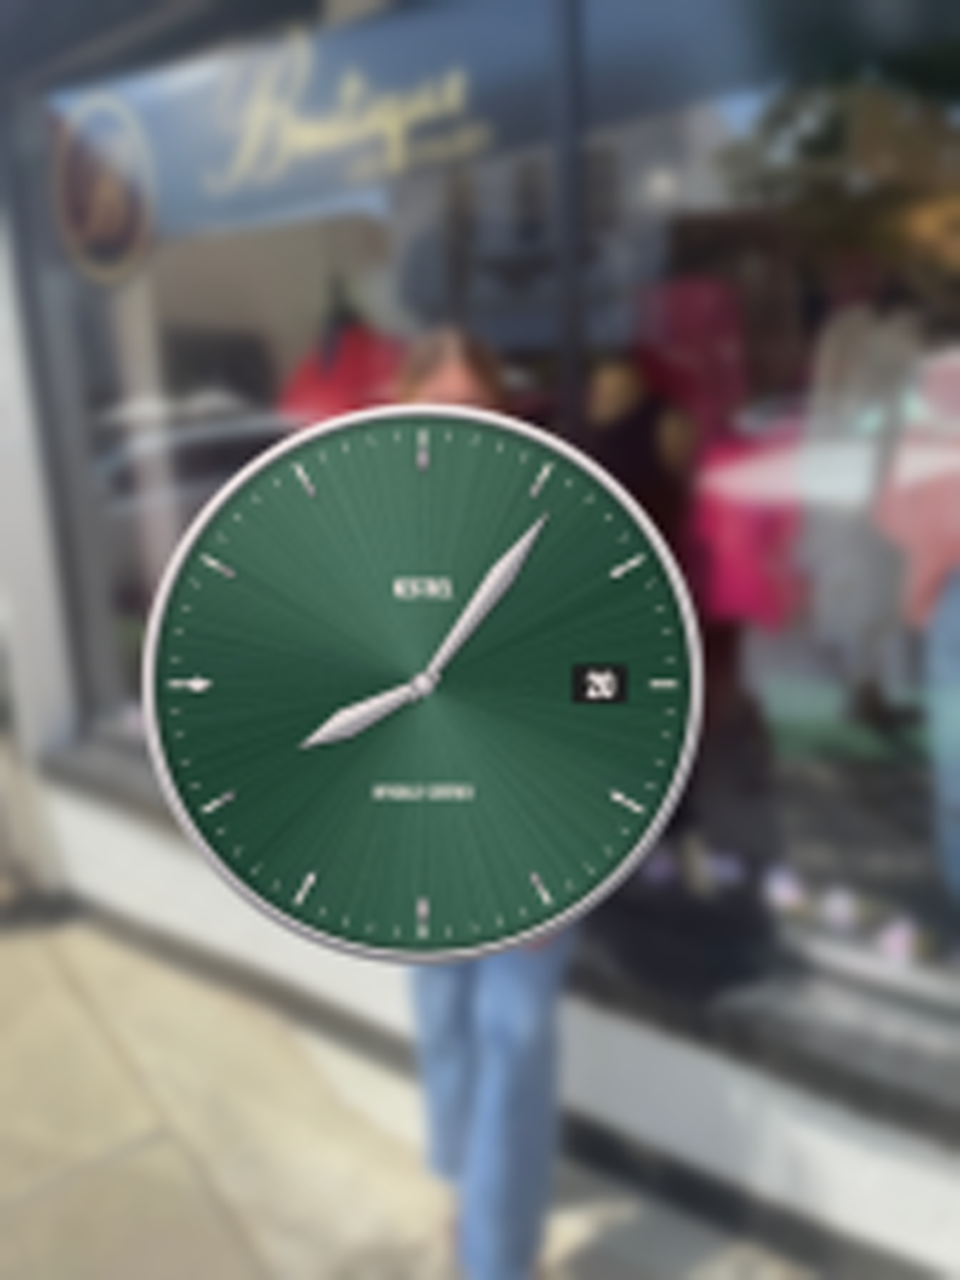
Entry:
h=8 m=6
